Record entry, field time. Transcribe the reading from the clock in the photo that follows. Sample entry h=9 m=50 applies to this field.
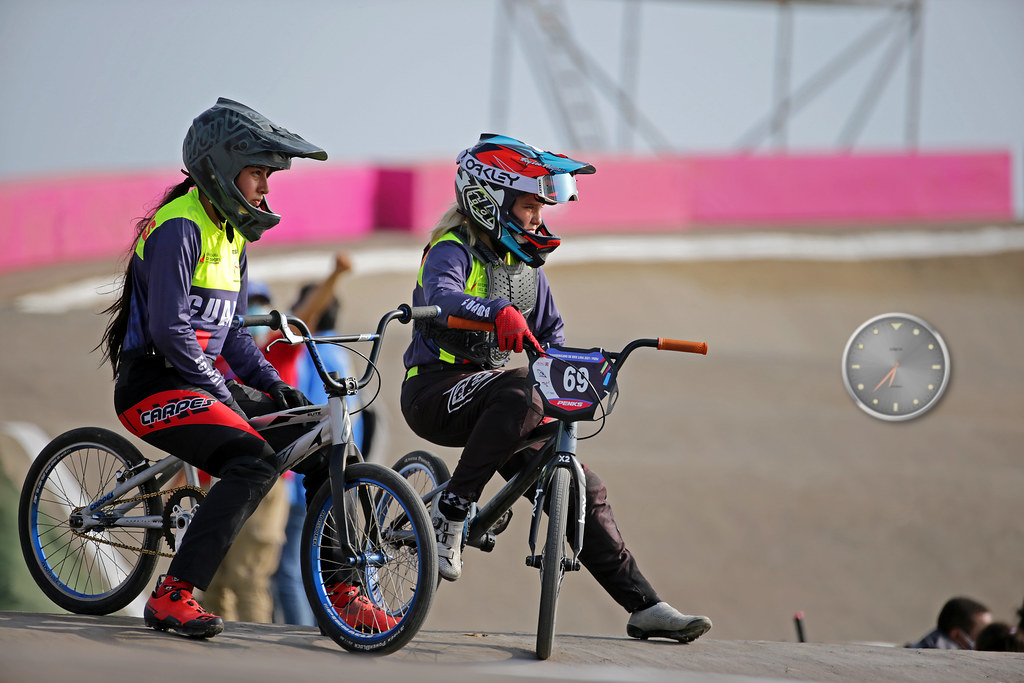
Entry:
h=6 m=37
